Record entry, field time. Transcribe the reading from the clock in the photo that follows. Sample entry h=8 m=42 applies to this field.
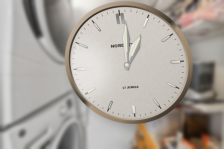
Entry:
h=1 m=1
